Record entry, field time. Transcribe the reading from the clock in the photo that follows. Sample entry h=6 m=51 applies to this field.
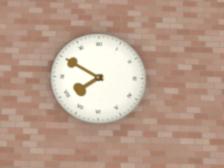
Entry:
h=7 m=50
